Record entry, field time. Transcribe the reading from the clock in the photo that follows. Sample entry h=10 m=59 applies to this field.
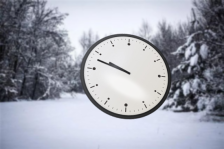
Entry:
h=9 m=48
